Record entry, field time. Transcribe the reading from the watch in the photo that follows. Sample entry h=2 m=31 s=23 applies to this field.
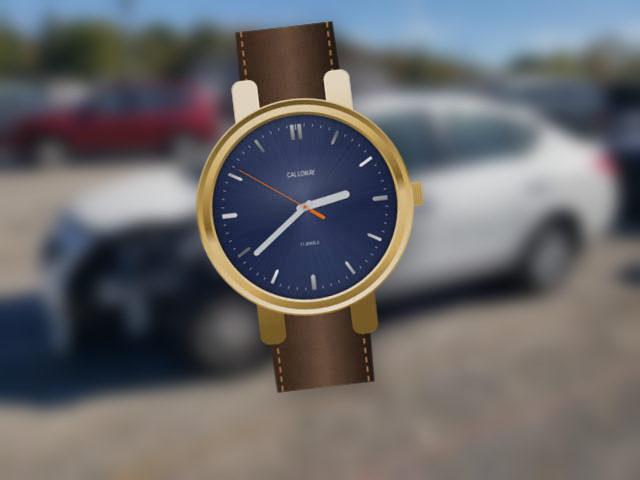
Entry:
h=2 m=38 s=51
